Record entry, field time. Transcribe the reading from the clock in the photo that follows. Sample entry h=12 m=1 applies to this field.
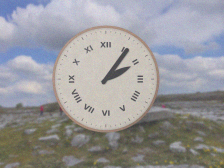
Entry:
h=2 m=6
